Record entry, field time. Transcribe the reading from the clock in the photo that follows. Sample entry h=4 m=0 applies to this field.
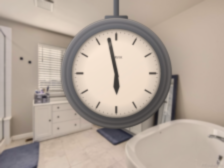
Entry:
h=5 m=58
